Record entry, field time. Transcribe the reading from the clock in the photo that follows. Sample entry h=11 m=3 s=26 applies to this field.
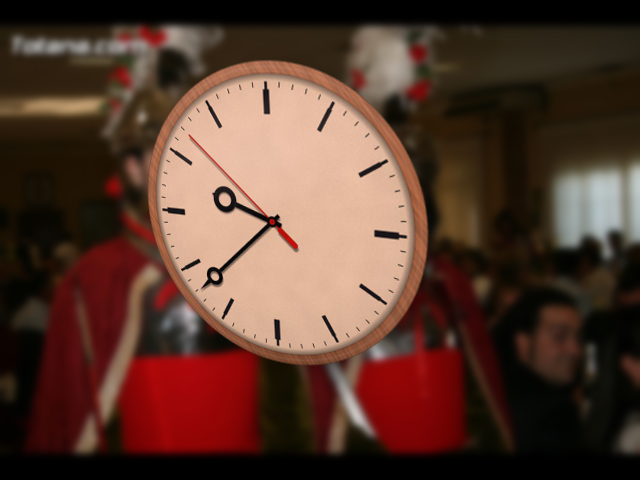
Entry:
h=9 m=37 s=52
